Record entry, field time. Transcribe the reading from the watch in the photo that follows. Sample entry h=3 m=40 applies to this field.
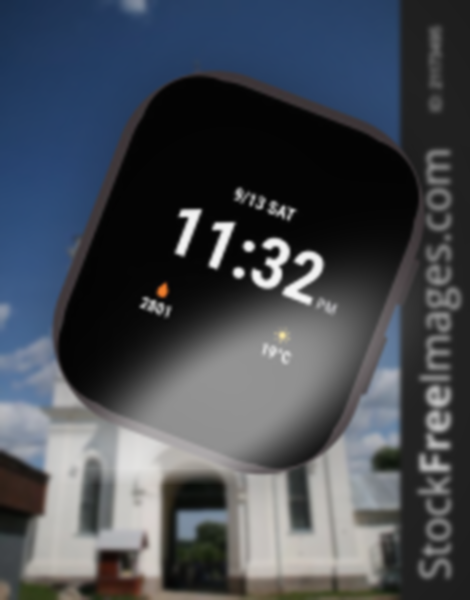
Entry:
h=11 m=32
